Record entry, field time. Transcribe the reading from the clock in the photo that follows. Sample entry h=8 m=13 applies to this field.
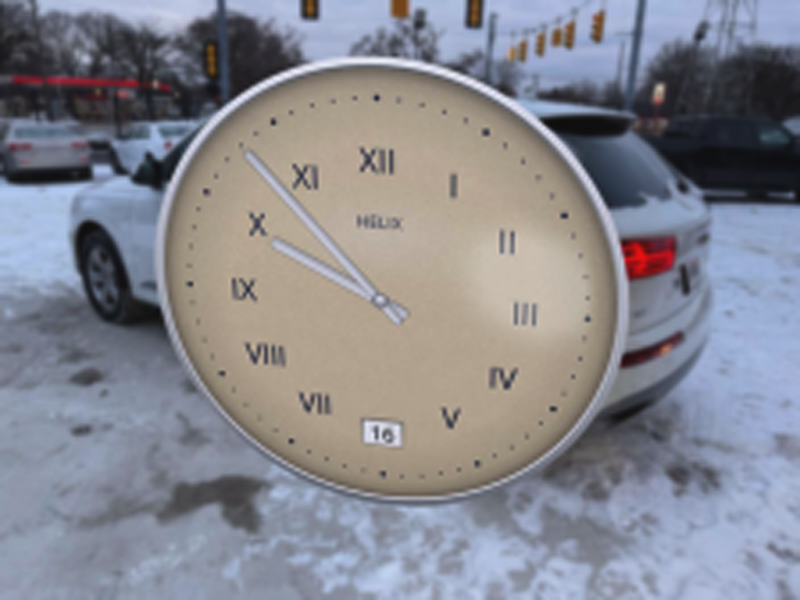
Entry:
h=9 m=53
